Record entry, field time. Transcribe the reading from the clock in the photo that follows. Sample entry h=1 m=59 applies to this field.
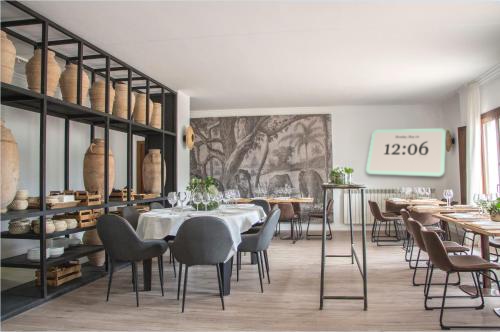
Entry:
h=12 m=6
